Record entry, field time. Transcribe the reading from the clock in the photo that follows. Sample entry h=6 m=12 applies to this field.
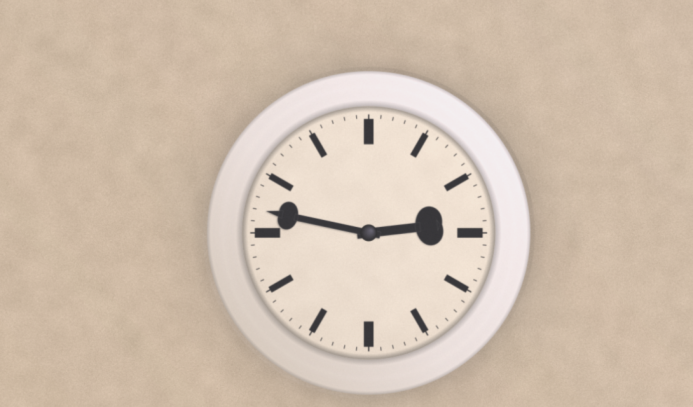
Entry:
h=2 m=47
